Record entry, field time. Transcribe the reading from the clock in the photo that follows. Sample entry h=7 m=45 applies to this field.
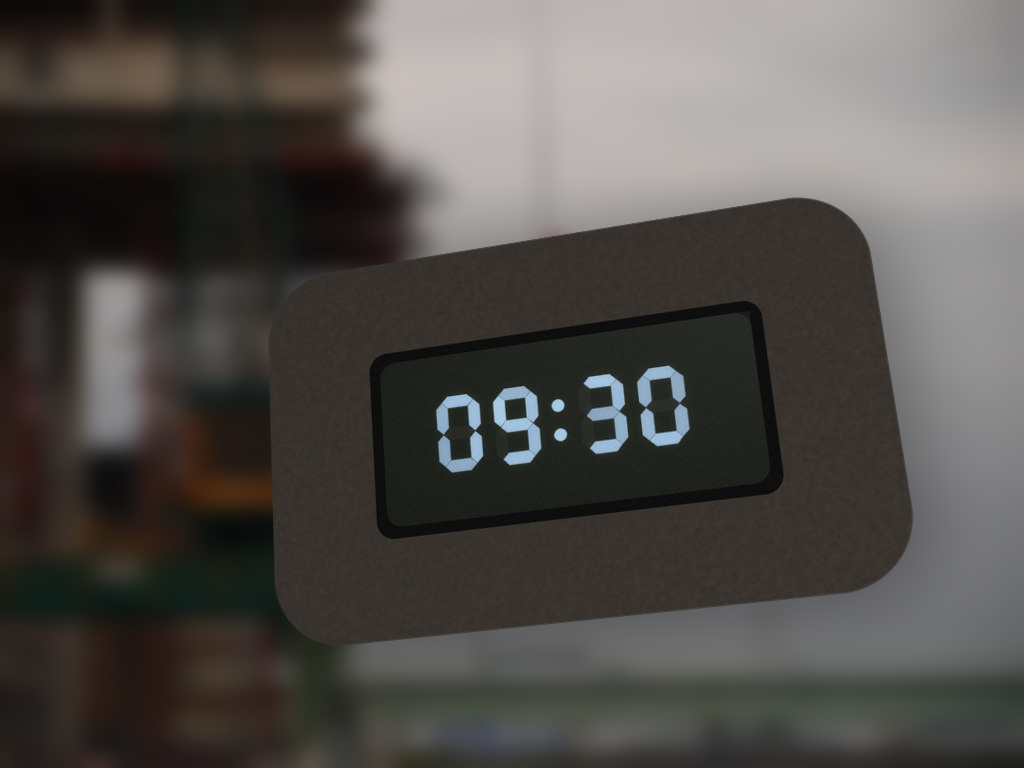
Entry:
h=9 m=30
